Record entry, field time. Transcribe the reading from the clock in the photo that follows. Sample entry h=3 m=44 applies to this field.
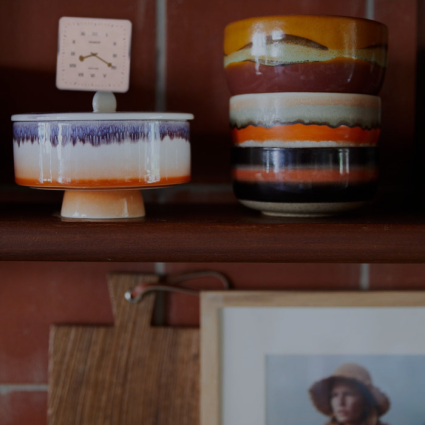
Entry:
h=8 m=20
